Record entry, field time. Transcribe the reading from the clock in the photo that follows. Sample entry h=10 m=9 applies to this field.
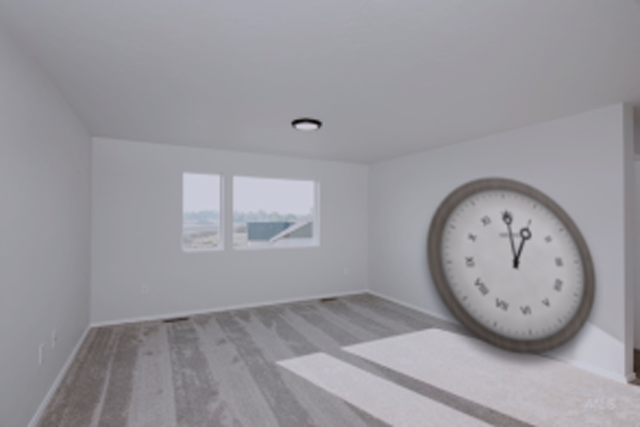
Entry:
h=1 m=0
